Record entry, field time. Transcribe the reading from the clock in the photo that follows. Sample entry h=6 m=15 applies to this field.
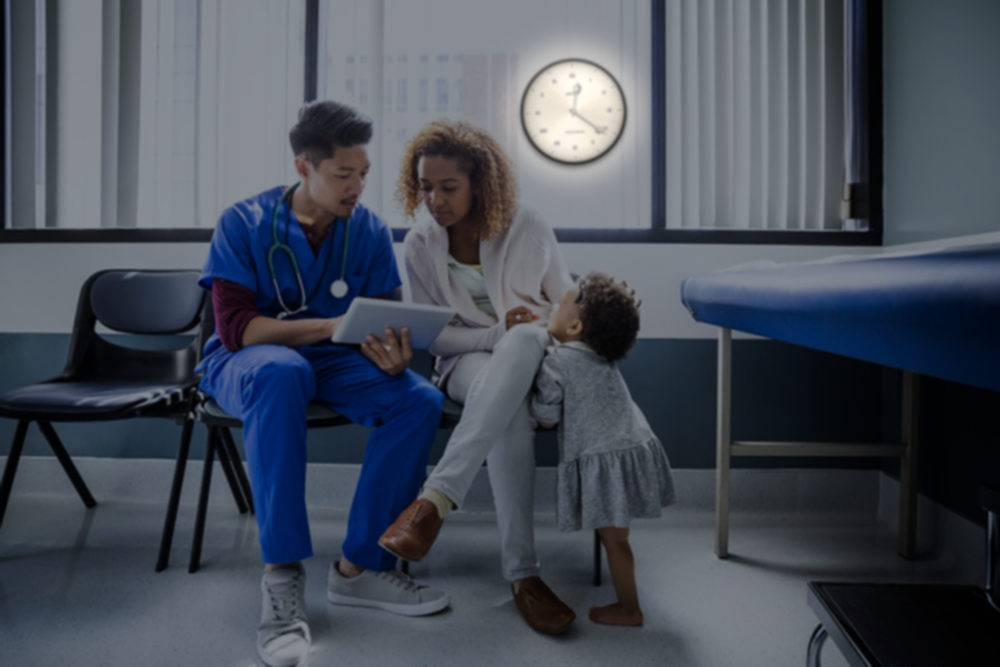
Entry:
h=12 m=21
